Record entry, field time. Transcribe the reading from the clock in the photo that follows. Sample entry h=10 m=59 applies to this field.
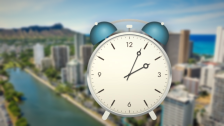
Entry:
h=2 m=4
